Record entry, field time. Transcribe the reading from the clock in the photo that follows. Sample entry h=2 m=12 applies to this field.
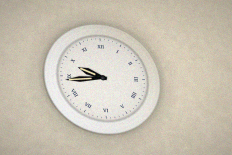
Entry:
h=9 m=44
